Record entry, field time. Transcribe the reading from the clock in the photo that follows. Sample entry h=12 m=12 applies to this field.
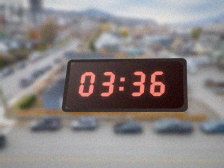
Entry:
h=3 m=36
